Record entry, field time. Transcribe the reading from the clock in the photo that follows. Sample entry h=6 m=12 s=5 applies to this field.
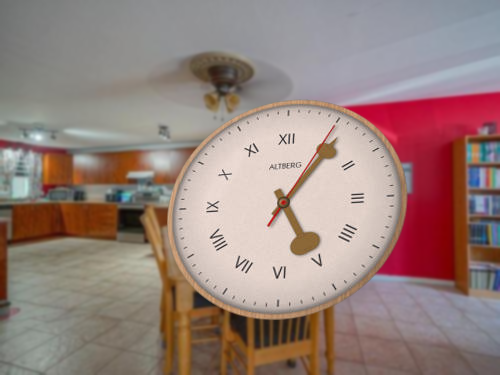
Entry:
h=5 m=6 s=5
